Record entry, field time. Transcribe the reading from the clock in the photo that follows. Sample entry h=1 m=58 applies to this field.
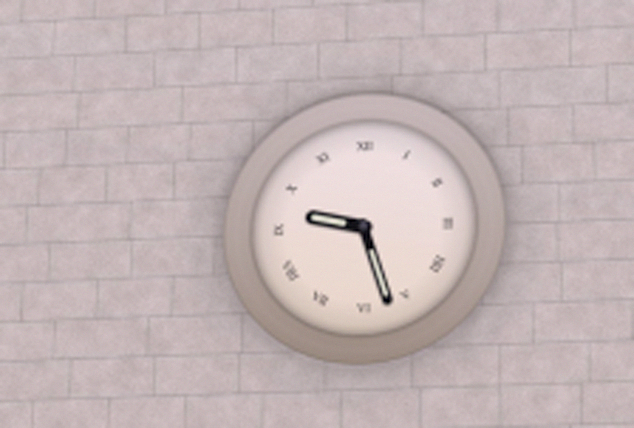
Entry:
h=9 m=27
